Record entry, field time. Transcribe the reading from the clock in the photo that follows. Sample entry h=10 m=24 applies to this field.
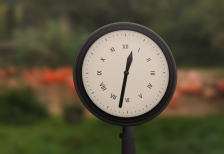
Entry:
h=12 m=32
